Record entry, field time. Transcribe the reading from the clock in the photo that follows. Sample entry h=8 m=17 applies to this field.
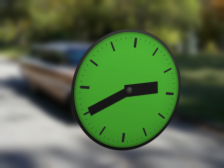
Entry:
h=2 m=40
